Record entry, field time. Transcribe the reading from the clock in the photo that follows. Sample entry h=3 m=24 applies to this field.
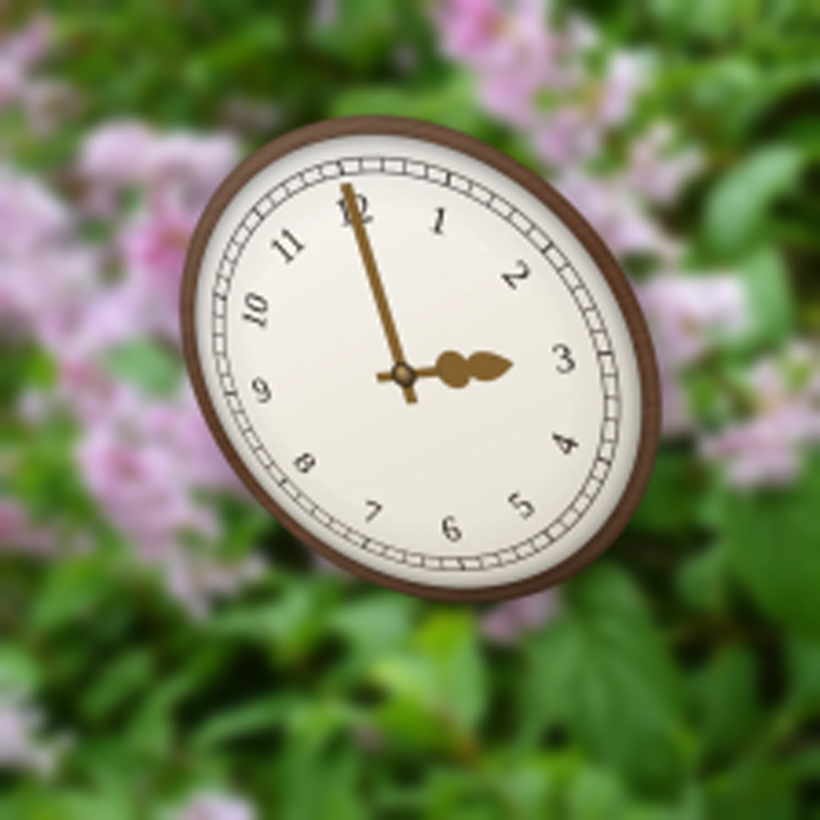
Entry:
h=3 m=0
